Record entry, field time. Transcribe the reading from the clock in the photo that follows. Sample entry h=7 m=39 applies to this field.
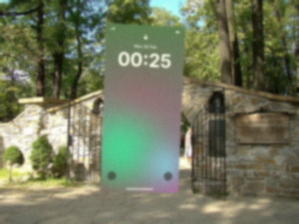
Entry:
h=0 m=25
